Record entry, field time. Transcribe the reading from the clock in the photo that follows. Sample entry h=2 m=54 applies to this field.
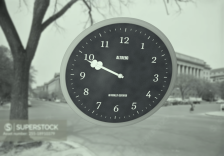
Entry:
h=9 m=49
